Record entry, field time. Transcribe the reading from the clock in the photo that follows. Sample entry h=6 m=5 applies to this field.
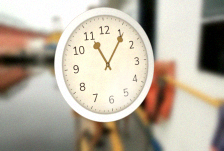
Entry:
h=11 m=6
